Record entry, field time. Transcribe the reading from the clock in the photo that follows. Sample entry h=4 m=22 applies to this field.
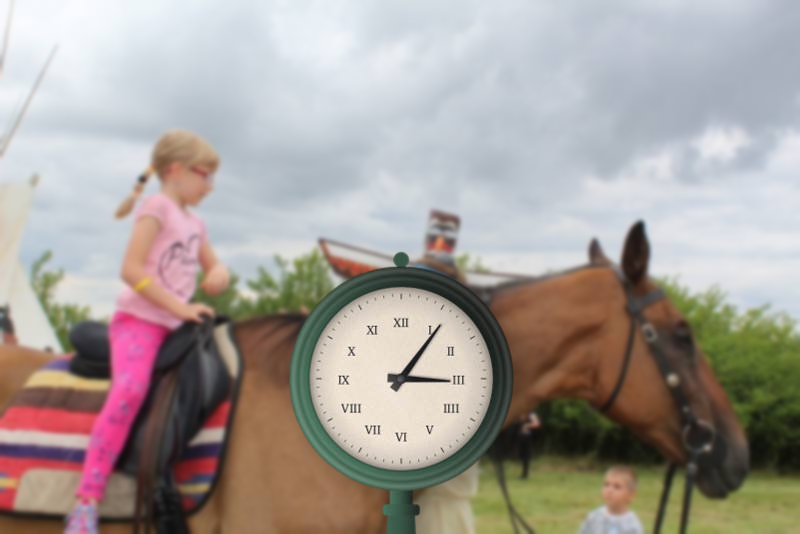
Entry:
h=3 m=6
